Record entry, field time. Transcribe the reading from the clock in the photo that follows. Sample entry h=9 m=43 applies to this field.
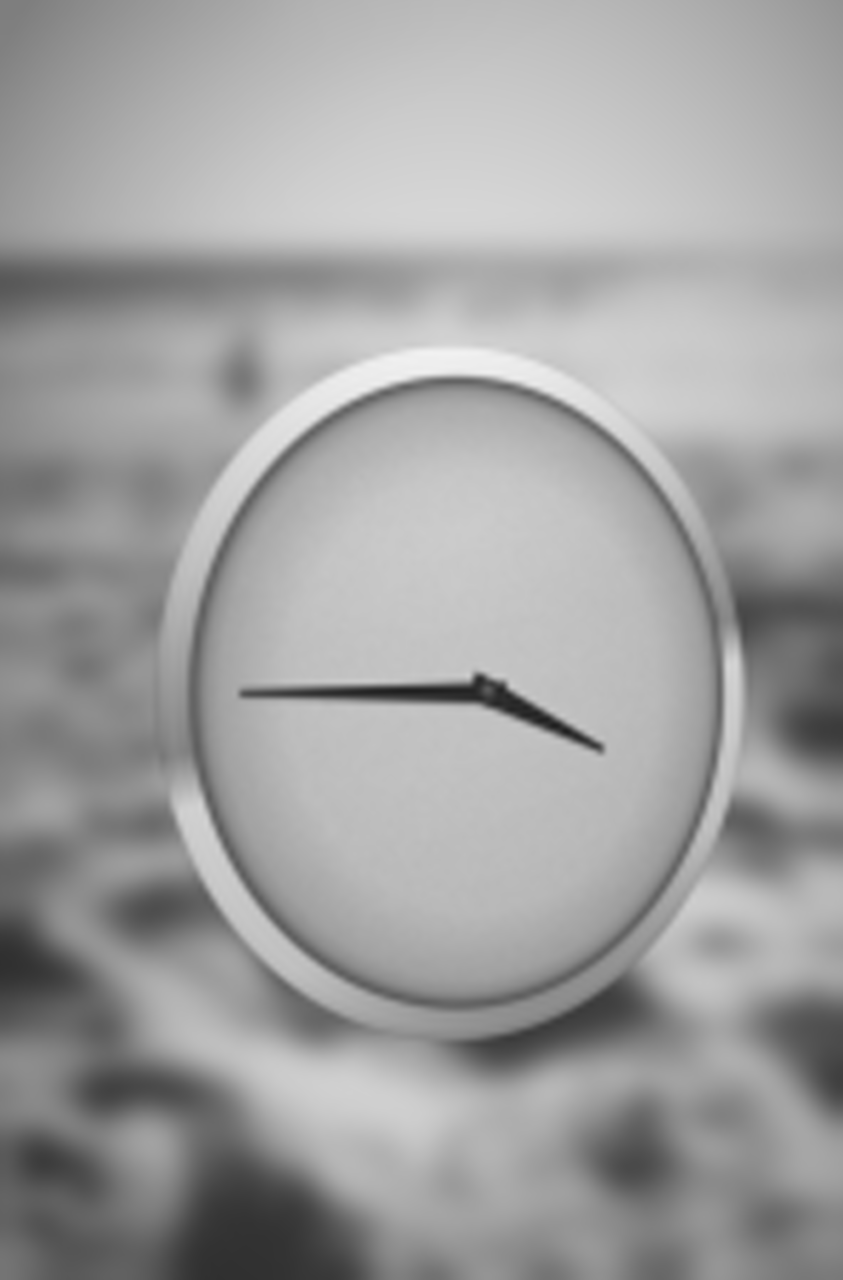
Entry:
h=3 m=45
